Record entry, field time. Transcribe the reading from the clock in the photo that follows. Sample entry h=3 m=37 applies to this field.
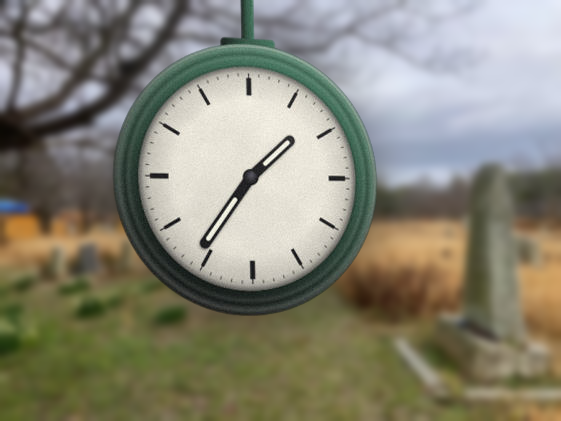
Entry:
h=1 m=36
